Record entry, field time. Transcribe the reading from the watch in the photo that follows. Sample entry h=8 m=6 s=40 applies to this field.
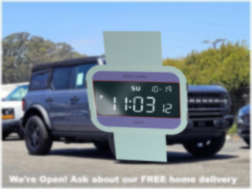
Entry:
h=11 m=3 s=12
